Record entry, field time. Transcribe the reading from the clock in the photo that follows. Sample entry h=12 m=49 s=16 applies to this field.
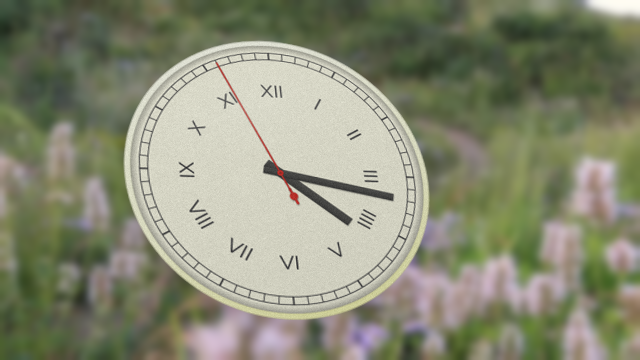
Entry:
h=4 m=16 s=56
